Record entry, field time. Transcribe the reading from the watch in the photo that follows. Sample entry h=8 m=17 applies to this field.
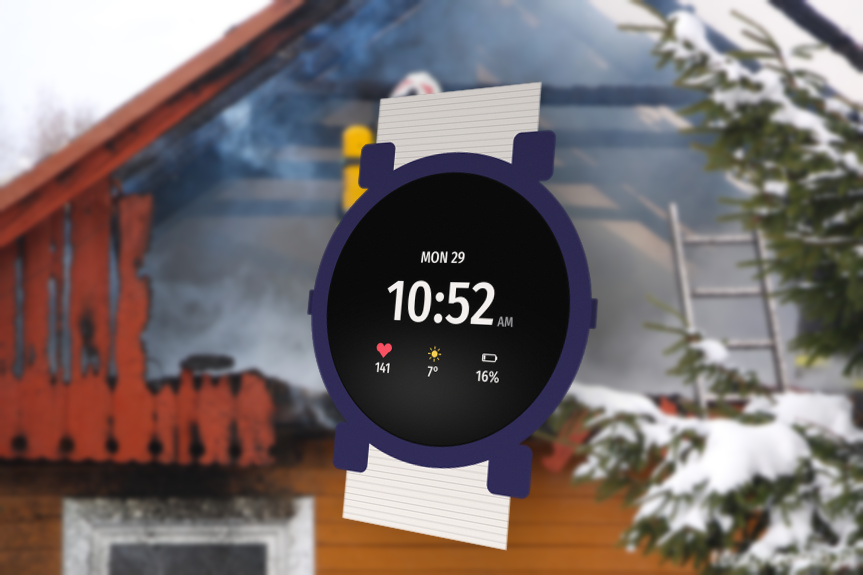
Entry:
h=10 m=52
